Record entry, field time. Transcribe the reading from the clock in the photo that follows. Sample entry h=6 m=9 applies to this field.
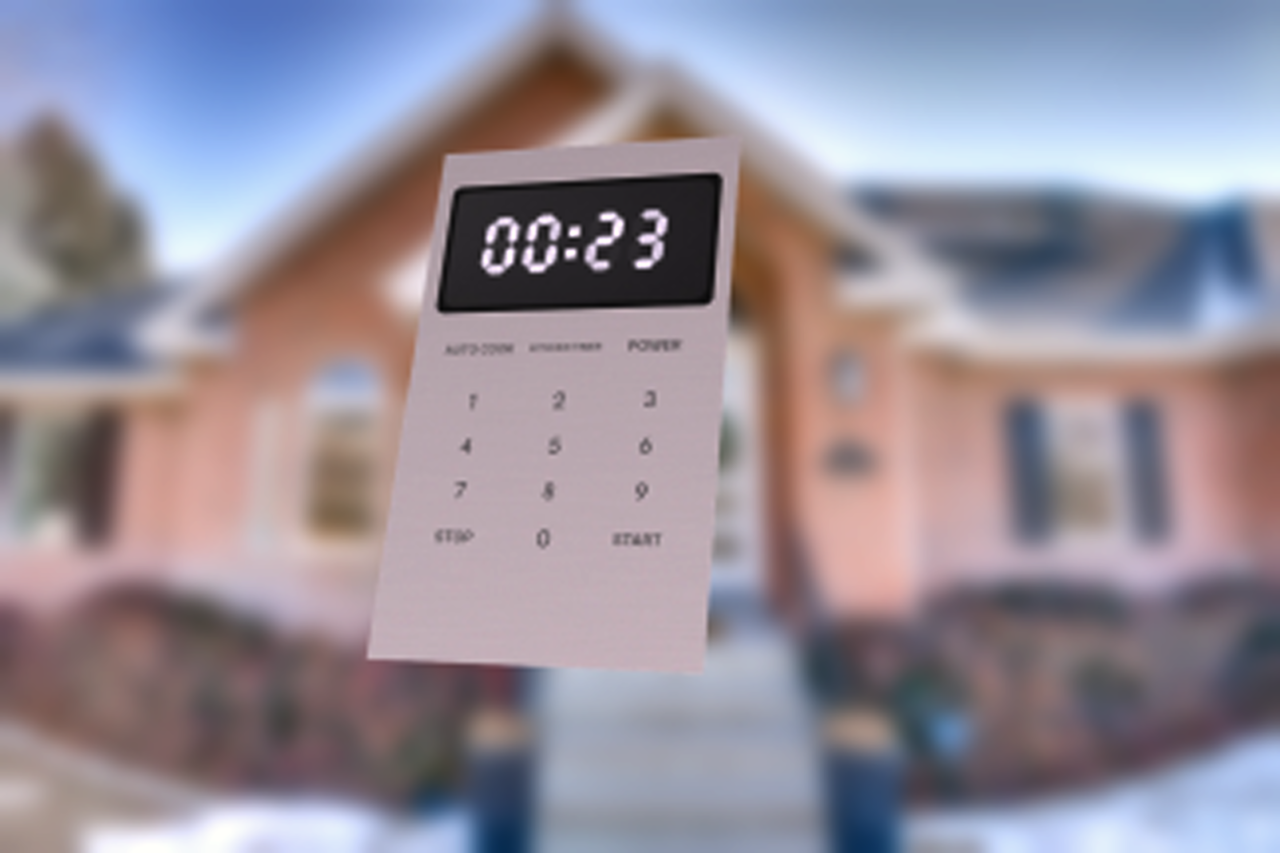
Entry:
h=0 m=23
